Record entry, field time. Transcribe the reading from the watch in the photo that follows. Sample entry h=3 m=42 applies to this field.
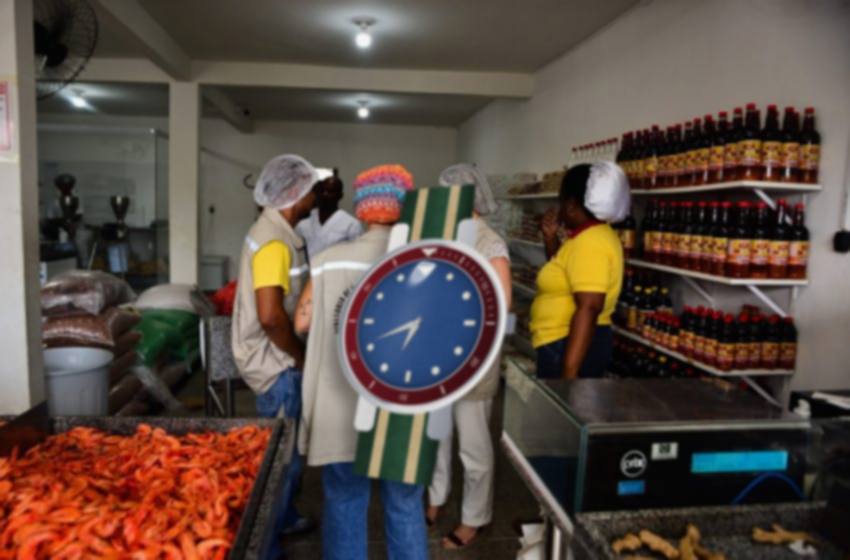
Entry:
h=6 m=41
